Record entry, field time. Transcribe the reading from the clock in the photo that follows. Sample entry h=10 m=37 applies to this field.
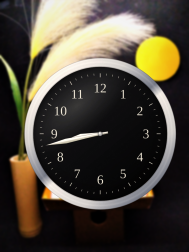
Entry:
h=8 m=43
